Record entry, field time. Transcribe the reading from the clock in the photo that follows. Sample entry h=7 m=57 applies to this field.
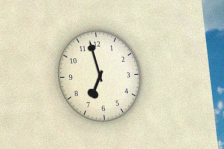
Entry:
h=6 m=58
